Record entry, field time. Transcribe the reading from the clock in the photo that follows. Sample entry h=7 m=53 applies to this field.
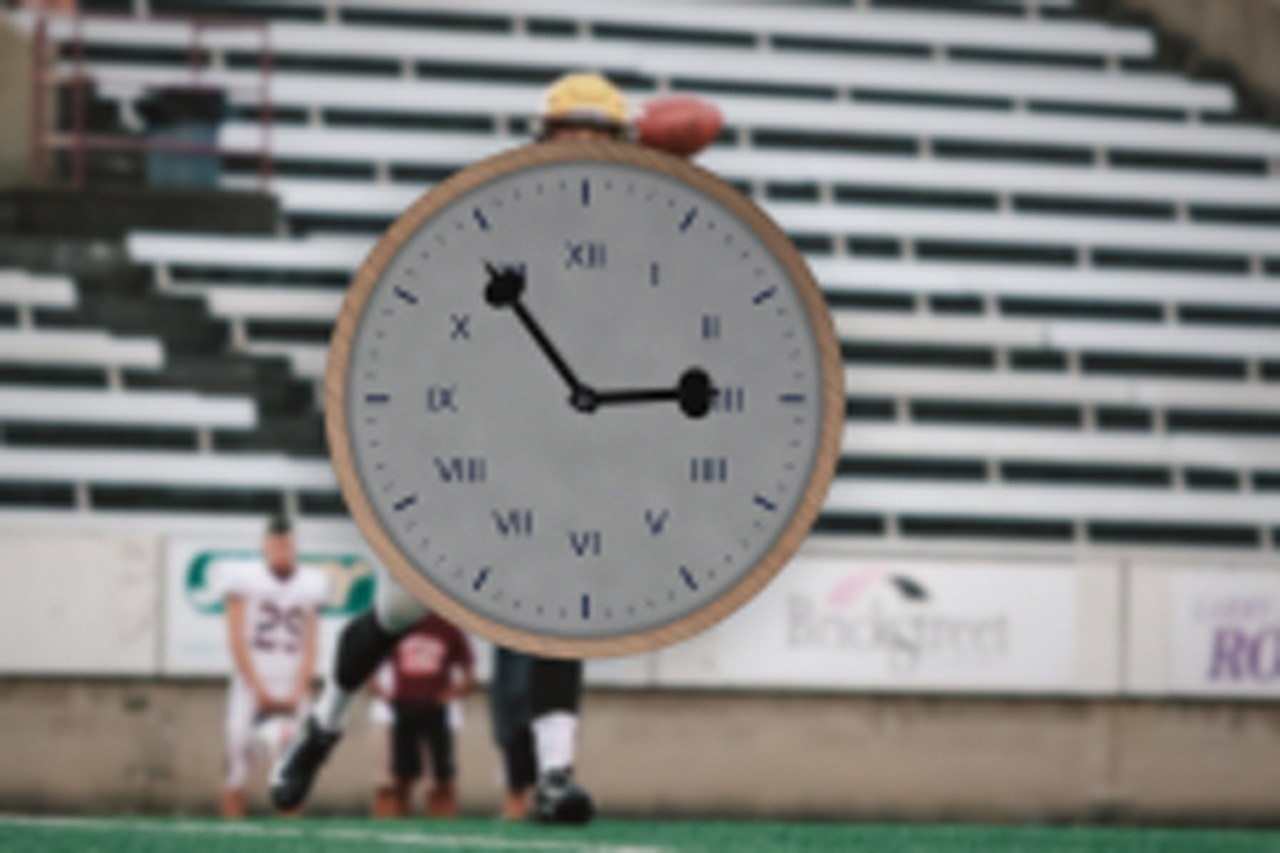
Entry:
h=2 m=54
